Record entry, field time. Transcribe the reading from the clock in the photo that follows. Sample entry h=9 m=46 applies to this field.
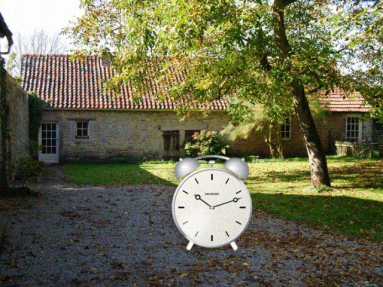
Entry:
h=10 m=12
